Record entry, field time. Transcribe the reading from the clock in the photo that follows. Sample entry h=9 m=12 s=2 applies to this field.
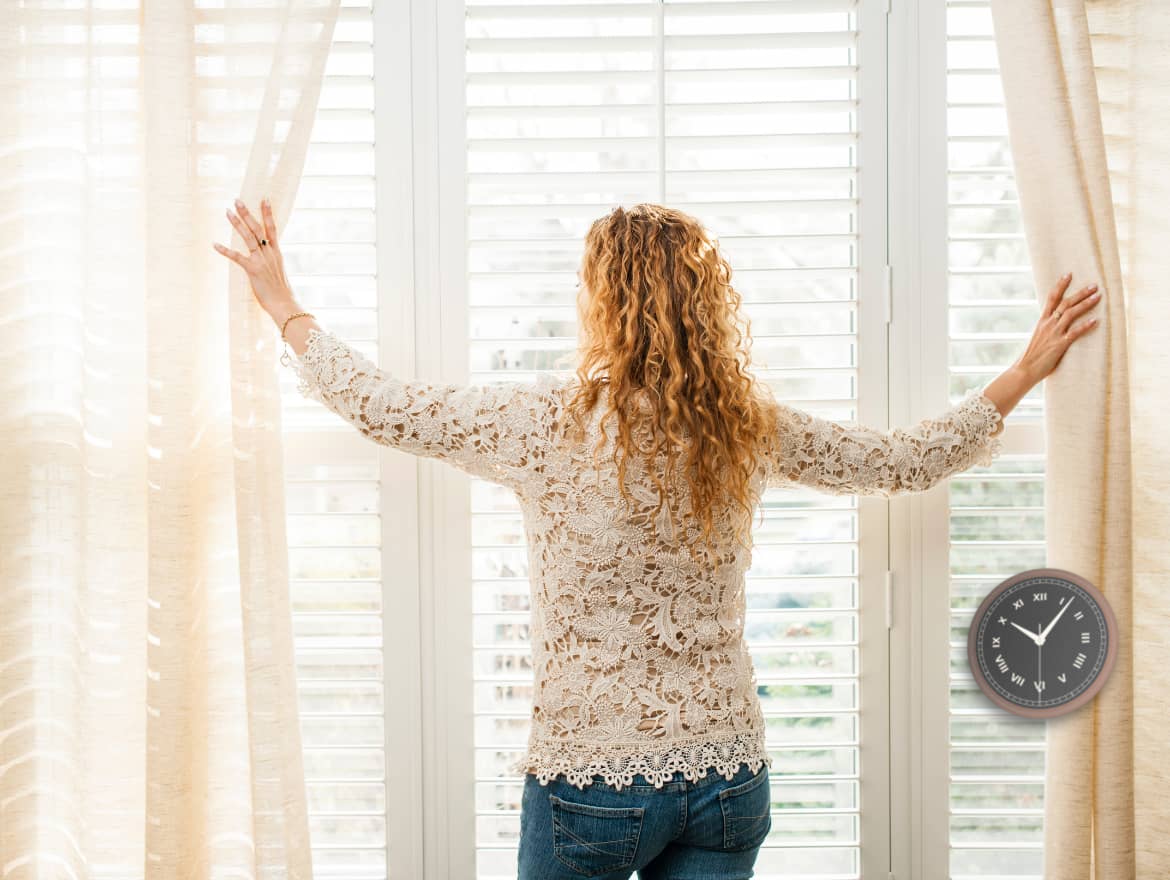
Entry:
h=10 m=6 s=30
